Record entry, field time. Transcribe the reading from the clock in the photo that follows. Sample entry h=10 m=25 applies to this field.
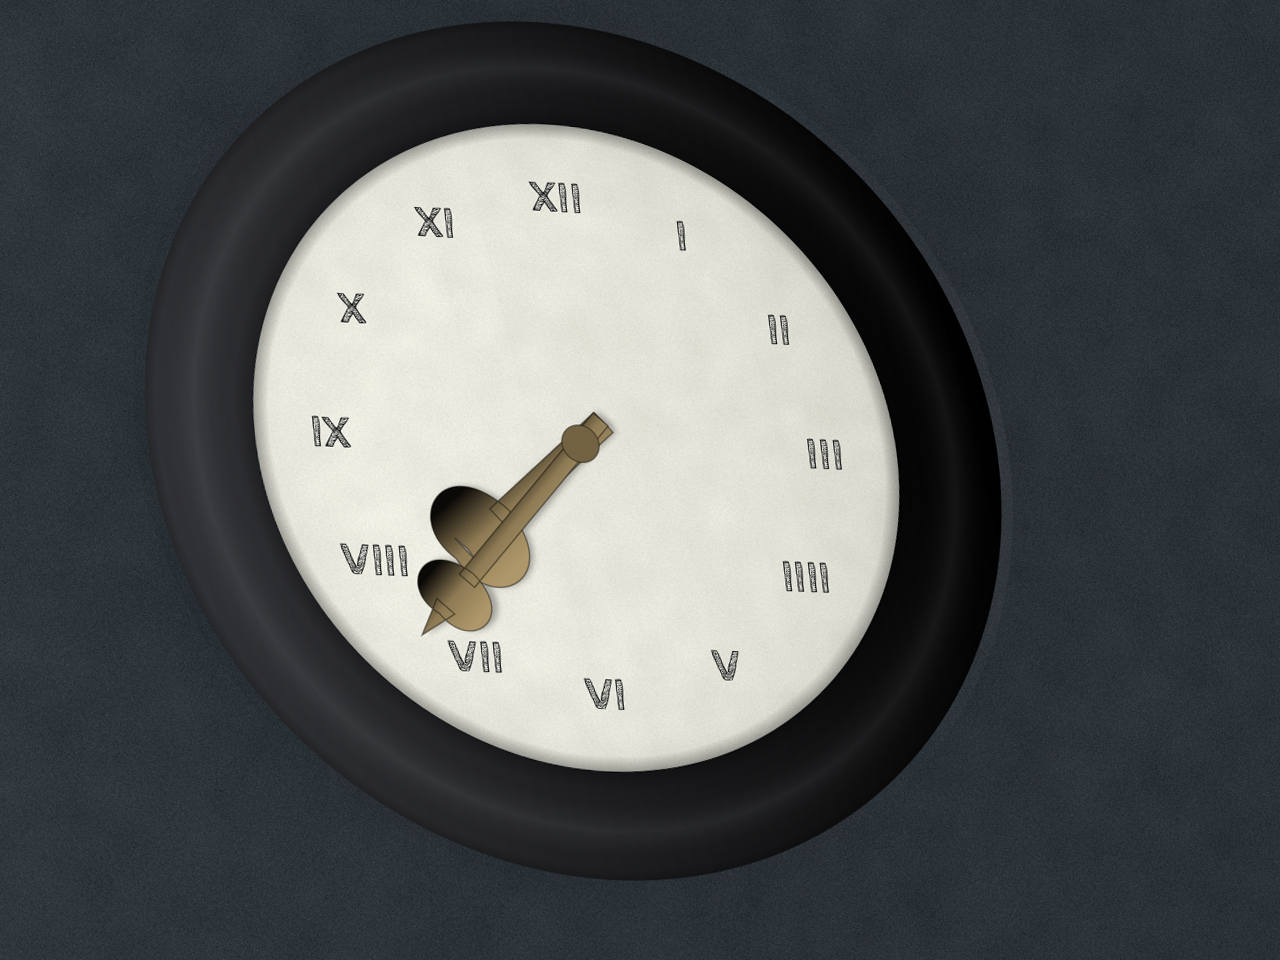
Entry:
h=7 m=37
